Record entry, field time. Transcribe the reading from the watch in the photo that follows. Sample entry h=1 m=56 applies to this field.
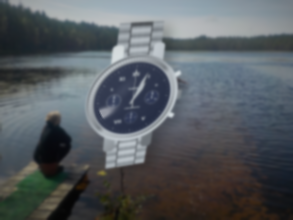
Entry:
h=1 m=4
